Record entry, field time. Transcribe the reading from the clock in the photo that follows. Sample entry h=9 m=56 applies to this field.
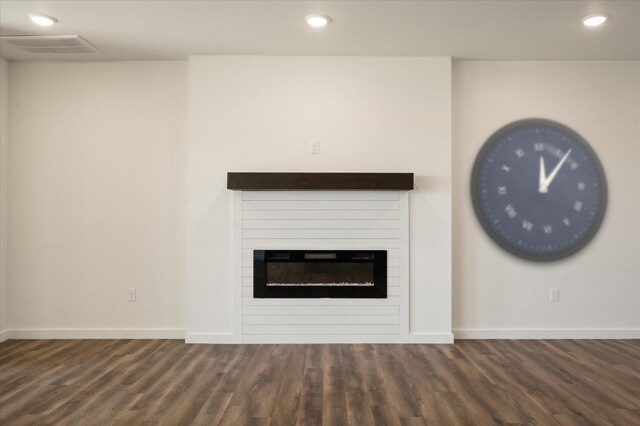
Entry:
h=12 m=7
